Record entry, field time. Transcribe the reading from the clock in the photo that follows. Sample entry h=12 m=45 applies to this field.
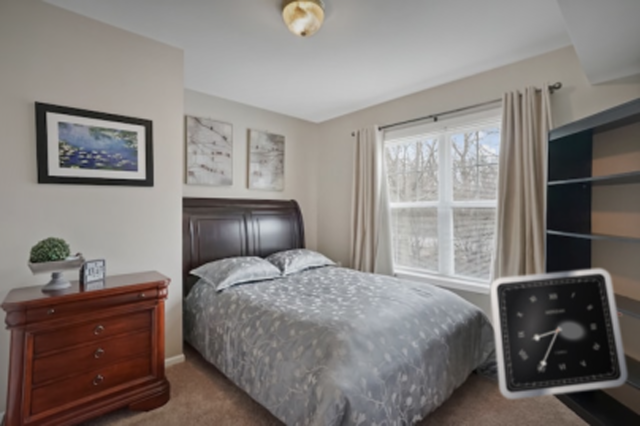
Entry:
h=8 m=35
